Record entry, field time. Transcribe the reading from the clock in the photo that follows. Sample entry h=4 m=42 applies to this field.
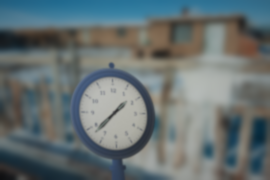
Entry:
h=1 m=38
